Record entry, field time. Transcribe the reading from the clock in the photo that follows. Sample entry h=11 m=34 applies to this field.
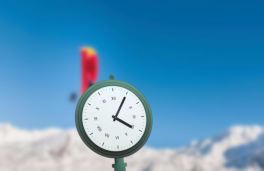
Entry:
h=4 m=5
